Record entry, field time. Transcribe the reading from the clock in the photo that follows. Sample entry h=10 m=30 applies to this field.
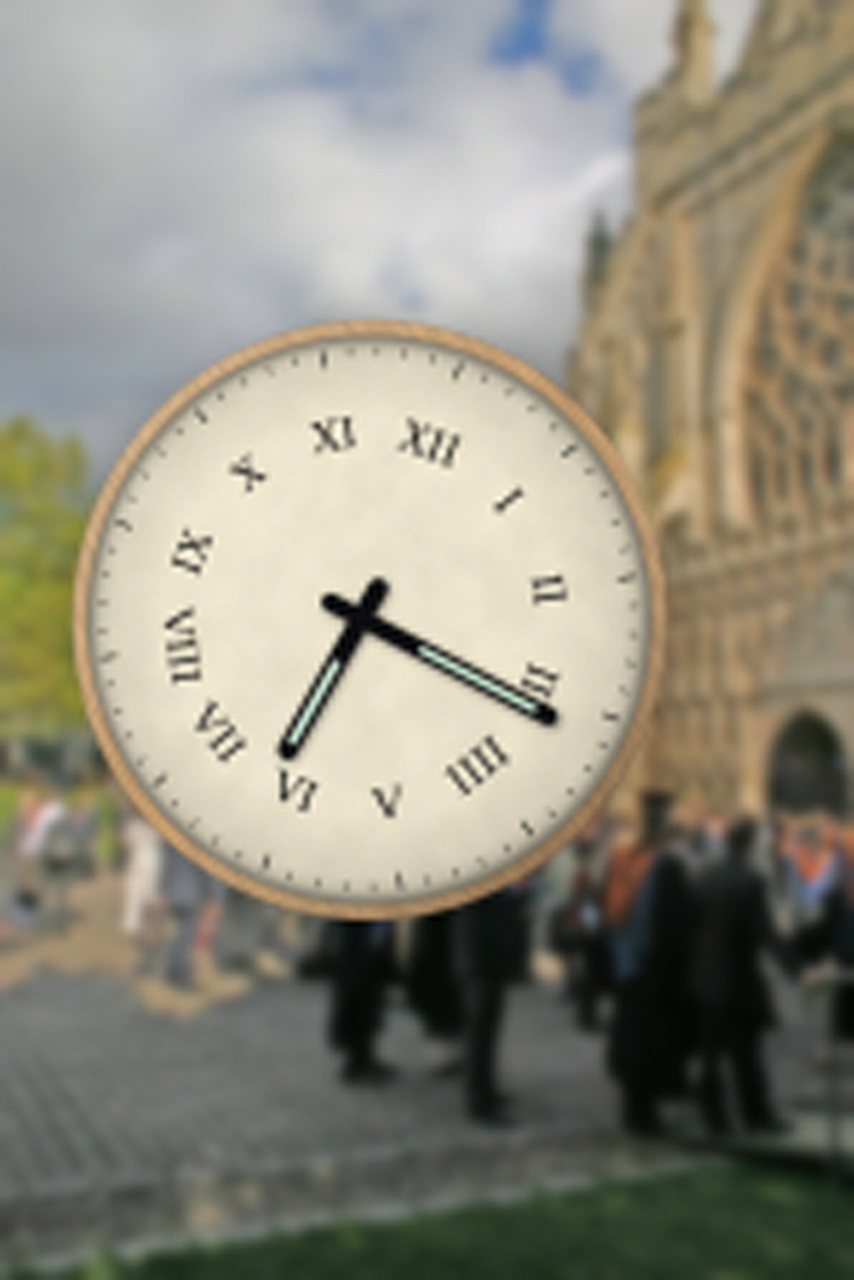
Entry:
h=6 m=16
